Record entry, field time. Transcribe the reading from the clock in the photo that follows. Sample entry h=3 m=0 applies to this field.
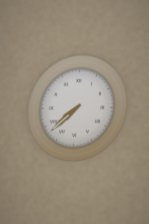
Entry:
h=7 m=38
